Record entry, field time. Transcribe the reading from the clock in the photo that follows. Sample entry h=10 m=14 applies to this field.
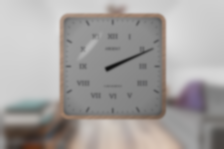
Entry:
h=2 m=11
